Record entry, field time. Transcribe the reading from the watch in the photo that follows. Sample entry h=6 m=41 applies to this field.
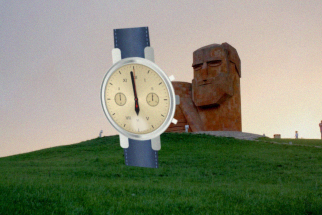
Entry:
h=5 m=59
